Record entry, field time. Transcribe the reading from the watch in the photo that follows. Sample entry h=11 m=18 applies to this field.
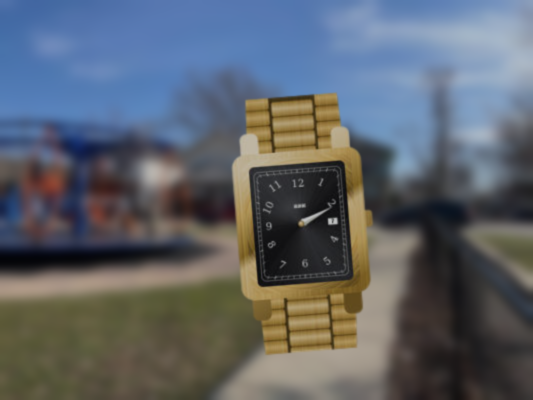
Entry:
h=2 m=11
